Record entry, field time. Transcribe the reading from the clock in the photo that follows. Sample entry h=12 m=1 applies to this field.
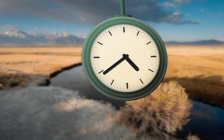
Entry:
h=4 m=39
